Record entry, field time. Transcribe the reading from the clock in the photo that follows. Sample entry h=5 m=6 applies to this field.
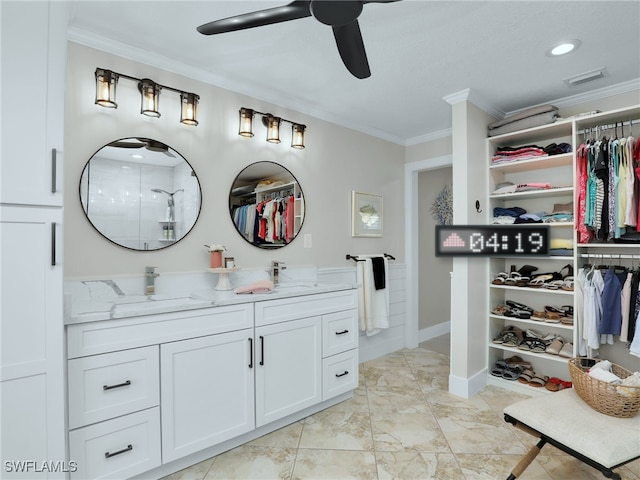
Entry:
h=4 m=19
